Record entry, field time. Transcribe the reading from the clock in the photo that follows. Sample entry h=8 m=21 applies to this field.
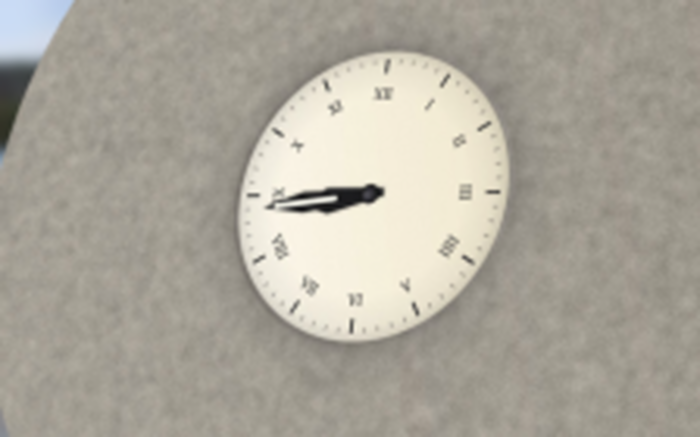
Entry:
h=8 m=44
